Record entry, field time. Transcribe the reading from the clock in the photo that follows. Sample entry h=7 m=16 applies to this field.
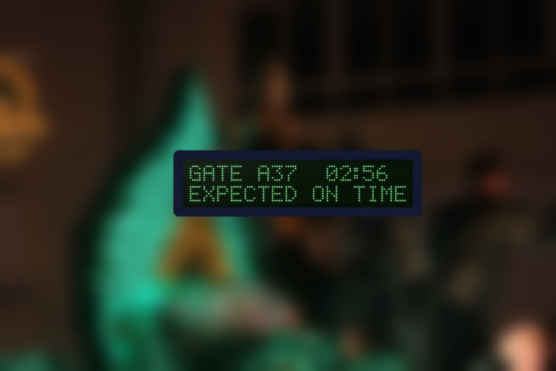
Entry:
h=2 m=56
